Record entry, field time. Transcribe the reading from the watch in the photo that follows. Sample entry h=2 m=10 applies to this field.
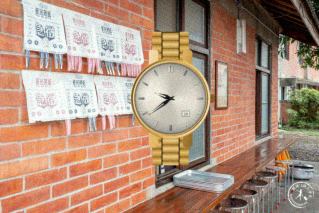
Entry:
h=9 m=39
